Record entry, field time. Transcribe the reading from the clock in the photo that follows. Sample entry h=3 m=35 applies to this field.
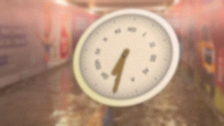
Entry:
h=6 m=30
